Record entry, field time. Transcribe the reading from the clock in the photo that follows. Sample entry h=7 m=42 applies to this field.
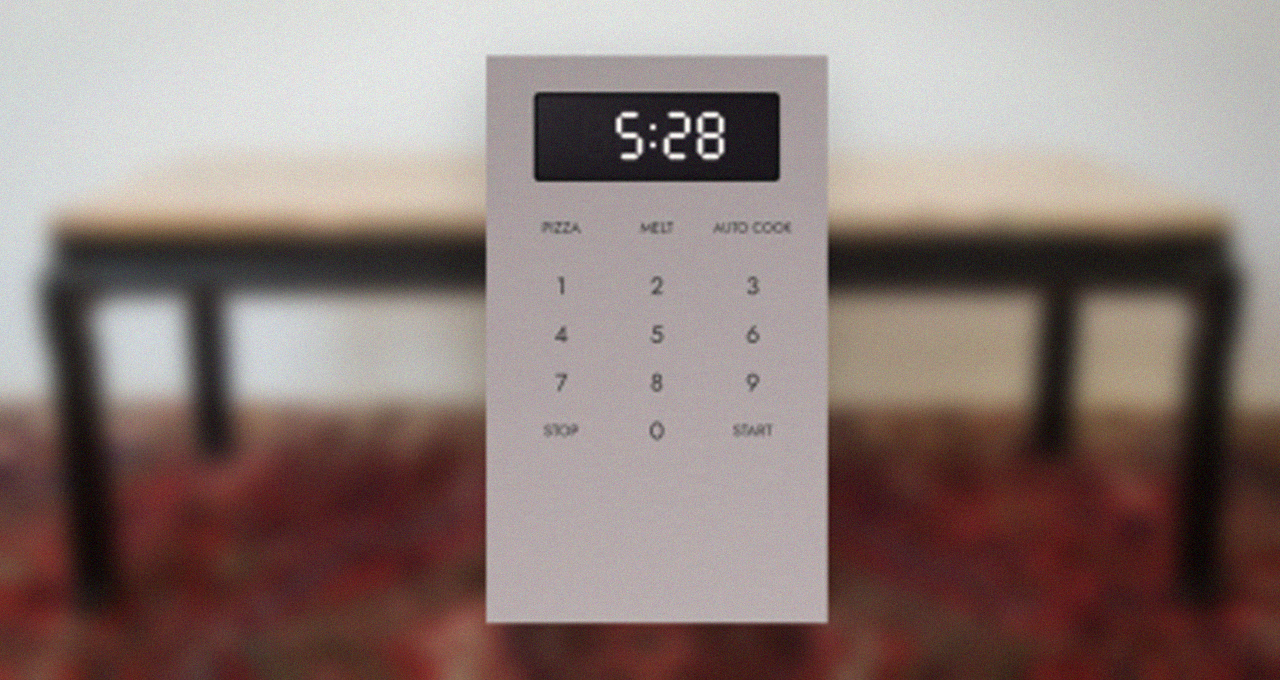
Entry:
h=5 m=28
